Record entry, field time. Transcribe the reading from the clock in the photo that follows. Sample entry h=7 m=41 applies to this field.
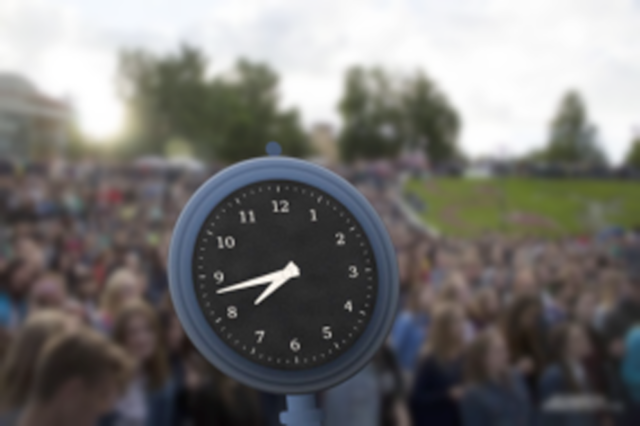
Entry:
h=7 m=43
